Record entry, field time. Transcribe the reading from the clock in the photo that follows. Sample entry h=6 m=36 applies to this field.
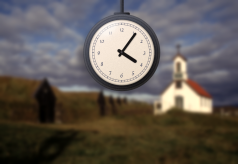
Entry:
h=4 m=6
